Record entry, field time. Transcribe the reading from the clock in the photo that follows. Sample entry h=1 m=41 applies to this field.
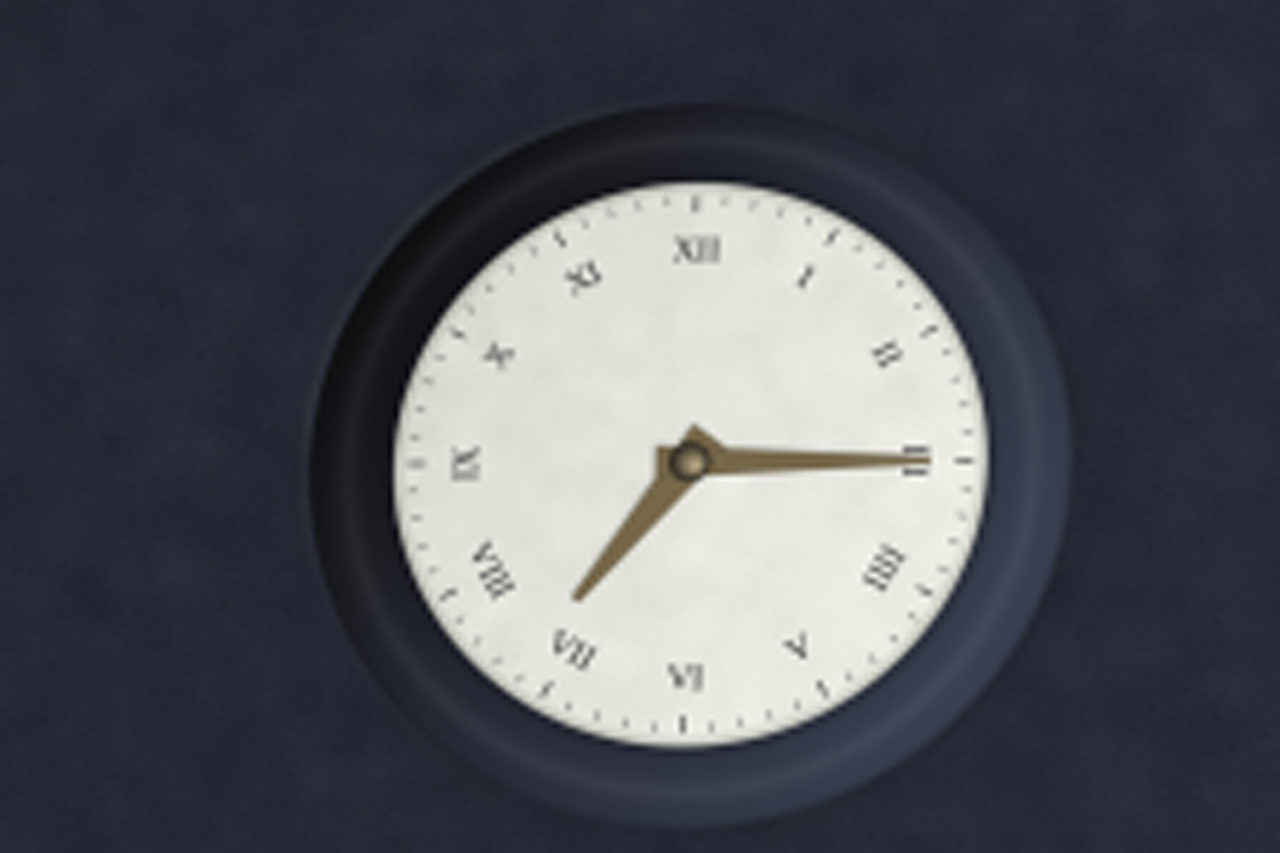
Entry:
h=7 m=15
